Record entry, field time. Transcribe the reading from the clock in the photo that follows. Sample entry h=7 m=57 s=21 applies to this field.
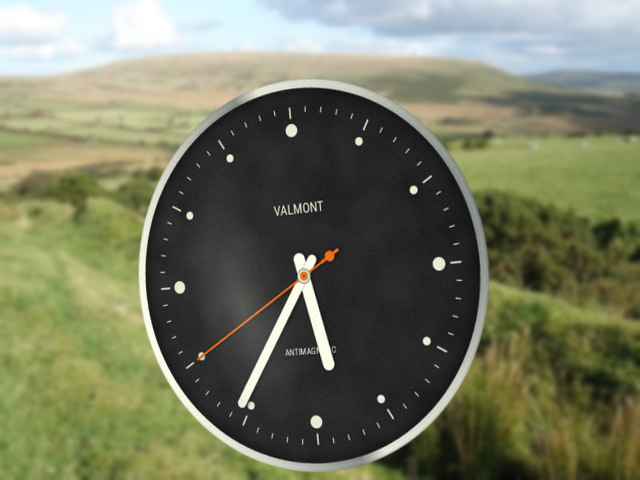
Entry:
h=5 m=35 s=40
